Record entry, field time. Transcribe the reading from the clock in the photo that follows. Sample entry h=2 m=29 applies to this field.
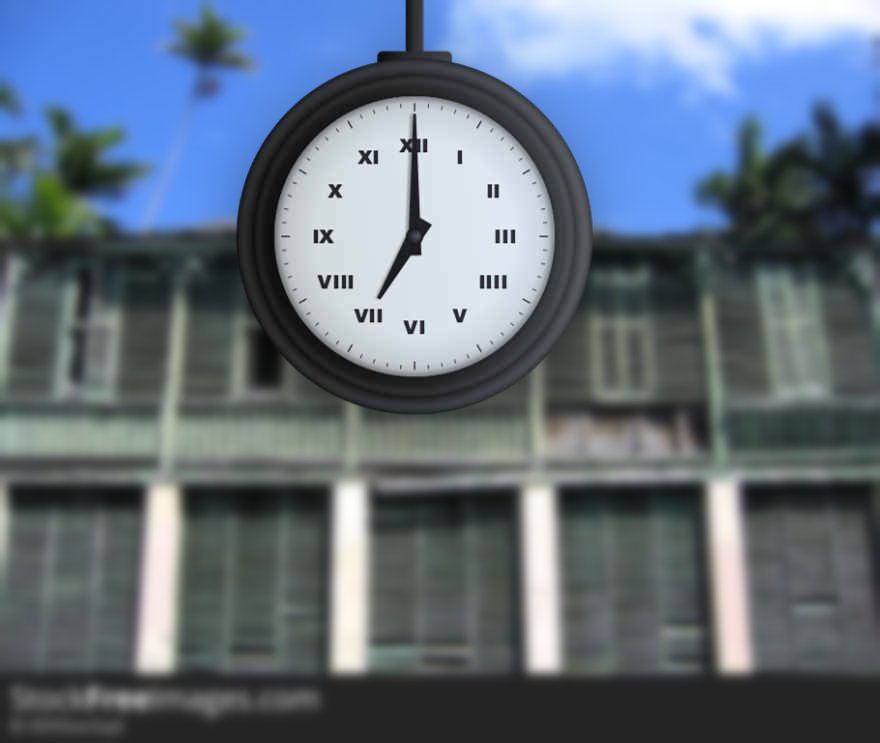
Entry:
h=7 m=0
